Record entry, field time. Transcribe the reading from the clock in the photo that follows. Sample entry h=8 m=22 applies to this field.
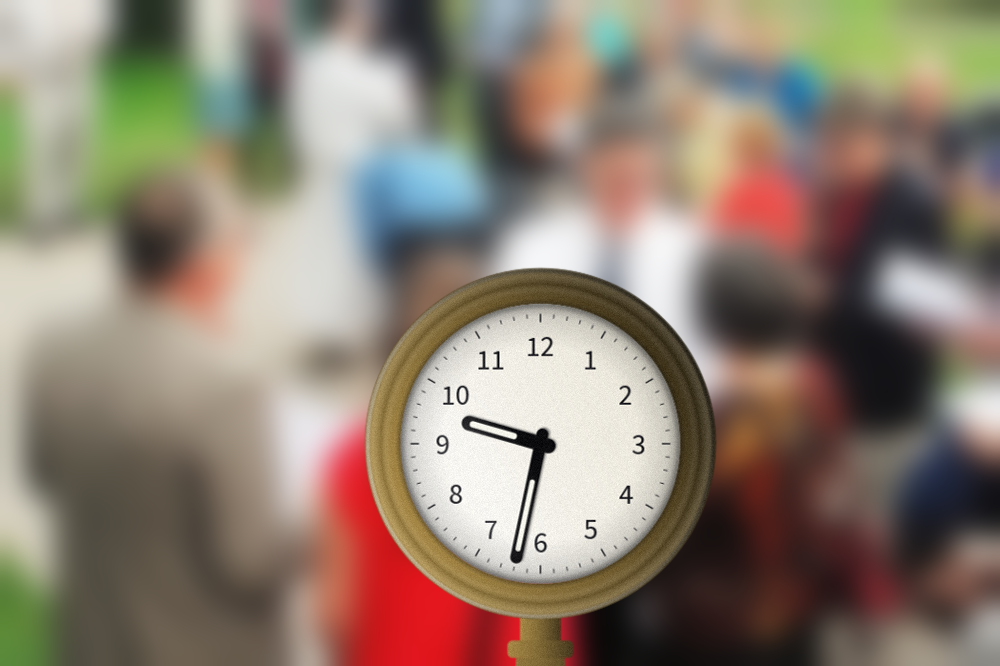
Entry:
h=9 m=32
